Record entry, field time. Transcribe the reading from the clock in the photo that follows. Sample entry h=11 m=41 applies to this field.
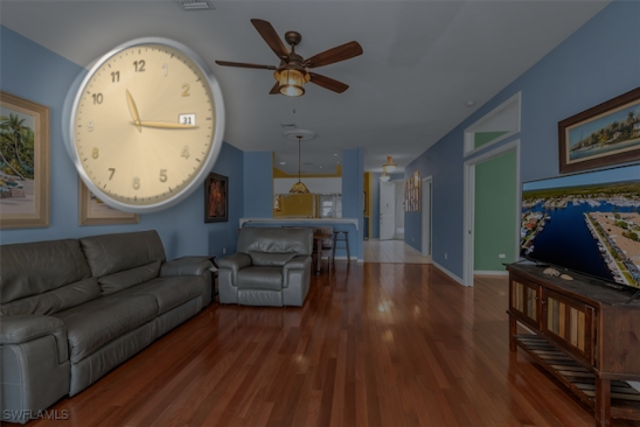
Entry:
h=11 m=16
